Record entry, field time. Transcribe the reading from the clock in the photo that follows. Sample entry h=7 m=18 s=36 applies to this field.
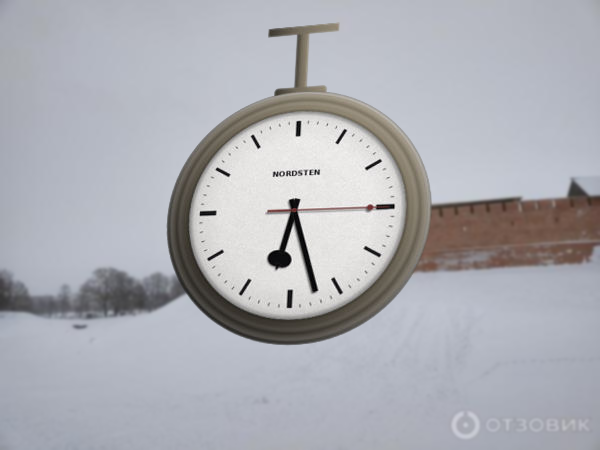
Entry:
h=6 m=27 s=15
